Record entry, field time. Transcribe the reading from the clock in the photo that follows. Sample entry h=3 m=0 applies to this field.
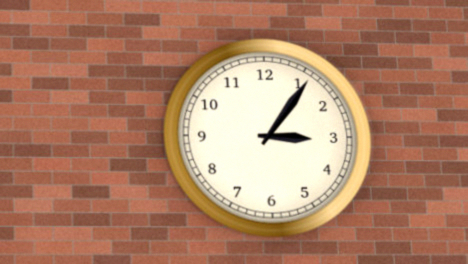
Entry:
h=3 m=6
